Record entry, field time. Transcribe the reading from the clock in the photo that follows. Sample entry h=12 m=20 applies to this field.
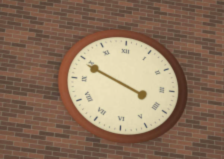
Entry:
h=3 m=49
